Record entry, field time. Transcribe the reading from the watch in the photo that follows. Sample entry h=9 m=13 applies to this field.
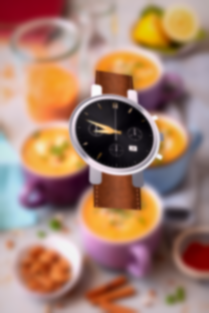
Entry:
h=8 m=48
